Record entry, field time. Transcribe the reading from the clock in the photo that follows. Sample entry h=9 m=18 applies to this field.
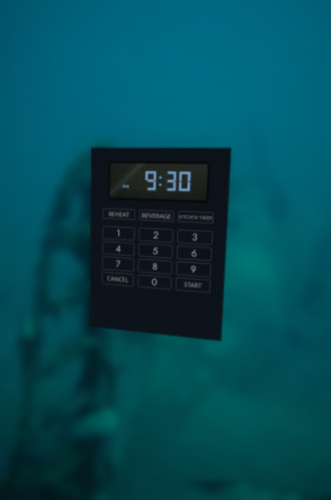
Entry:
h=9 m=30
